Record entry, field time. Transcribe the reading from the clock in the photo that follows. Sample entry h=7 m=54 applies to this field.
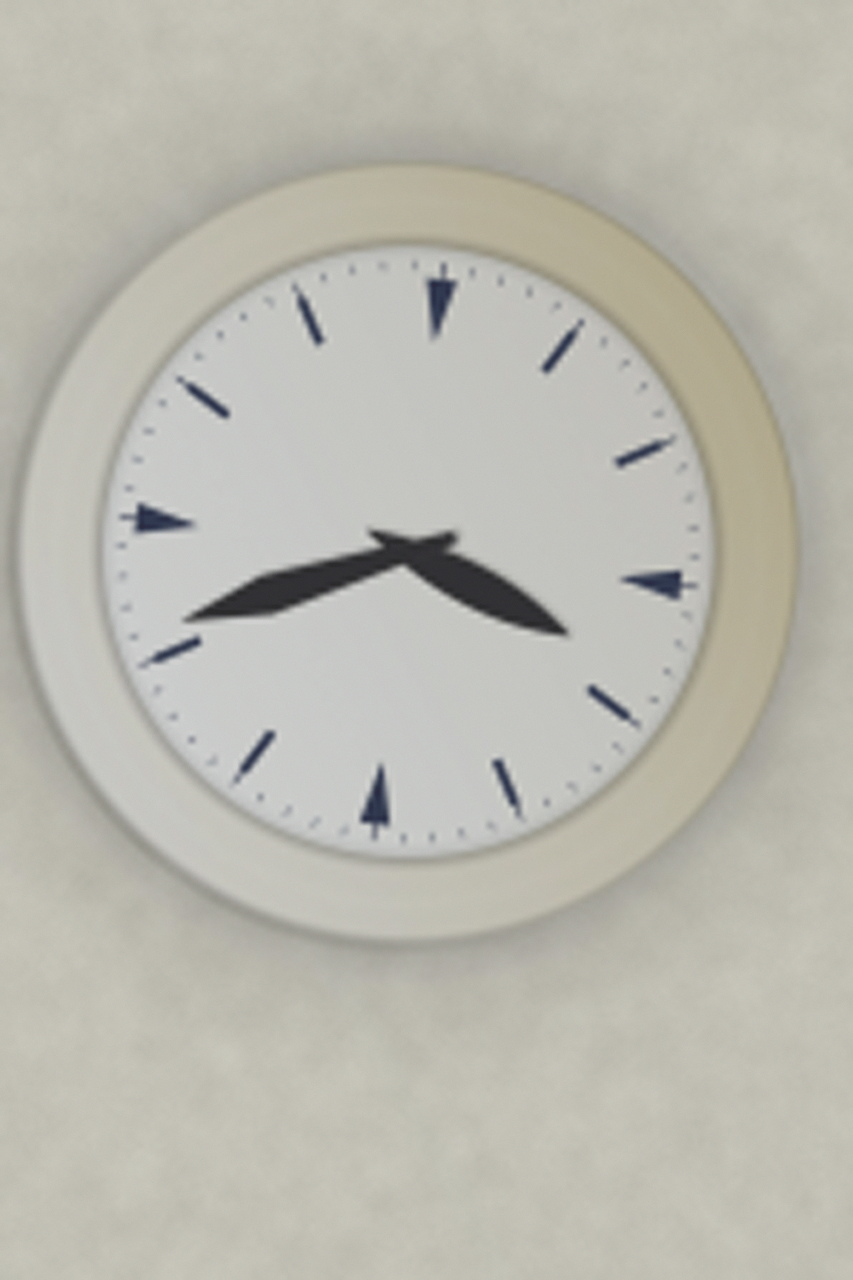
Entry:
h=3 m=41
